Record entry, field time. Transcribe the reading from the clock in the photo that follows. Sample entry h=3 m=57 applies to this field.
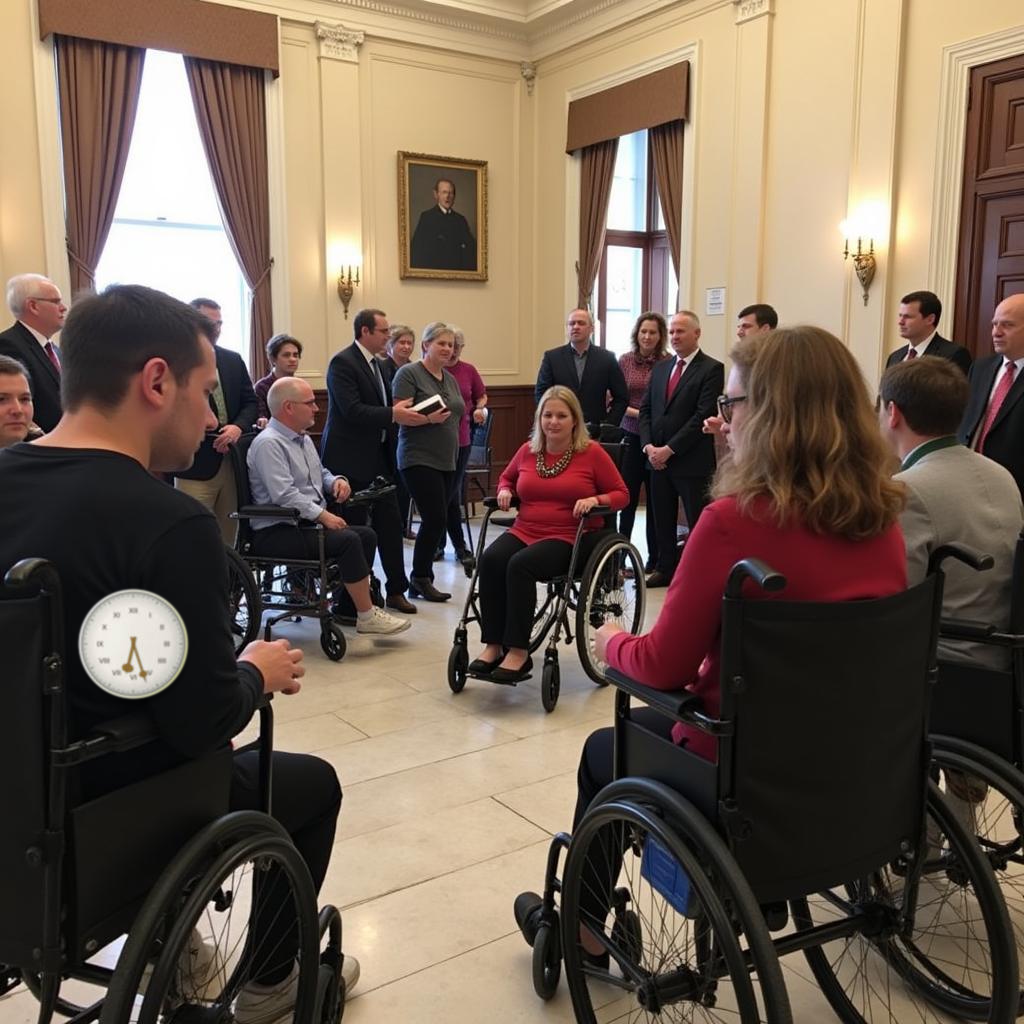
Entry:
h=6 m=27
